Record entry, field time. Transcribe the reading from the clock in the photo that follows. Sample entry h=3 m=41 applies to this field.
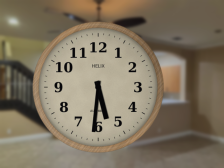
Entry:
h=5 m=31
